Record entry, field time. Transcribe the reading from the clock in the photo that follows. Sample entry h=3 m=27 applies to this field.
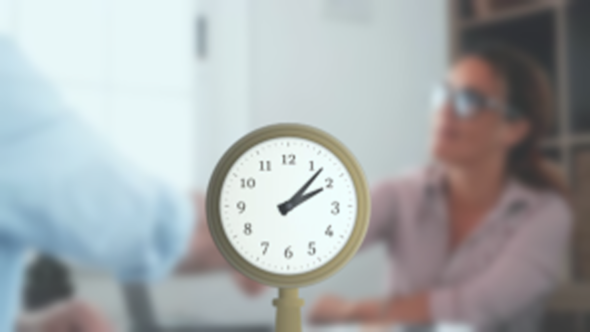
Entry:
h=2 m=7
